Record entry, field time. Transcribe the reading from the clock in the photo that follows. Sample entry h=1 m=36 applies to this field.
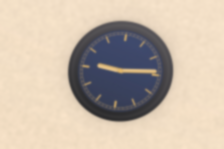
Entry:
h=9 m=14
